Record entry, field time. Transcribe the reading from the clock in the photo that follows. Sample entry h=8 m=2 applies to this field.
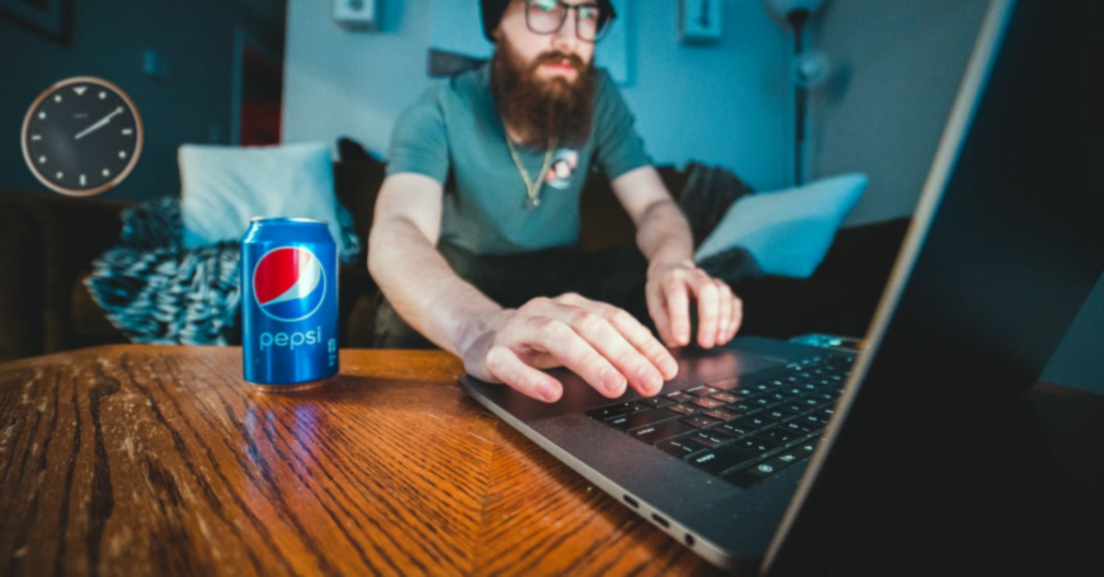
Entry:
h=2 m=10
